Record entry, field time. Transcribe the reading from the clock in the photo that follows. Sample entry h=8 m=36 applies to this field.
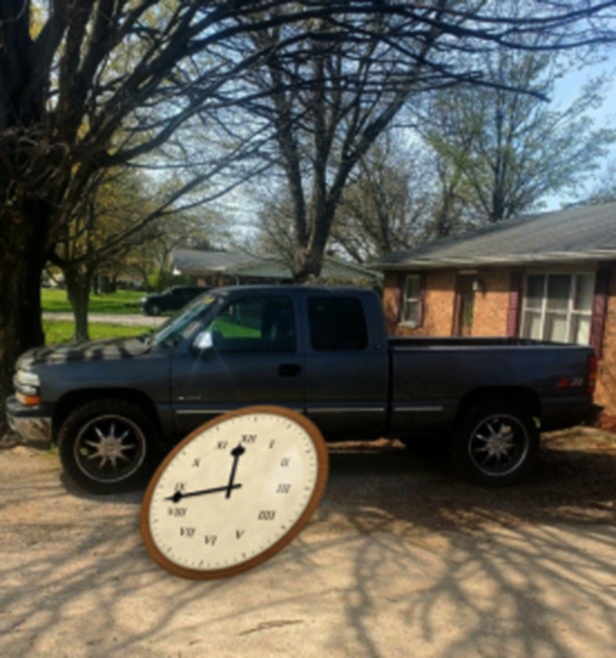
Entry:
h=11 m=43
